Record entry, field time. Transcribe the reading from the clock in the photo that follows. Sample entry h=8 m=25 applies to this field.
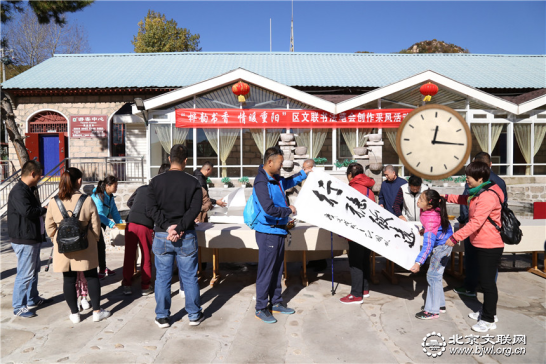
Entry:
h=12 m=15
